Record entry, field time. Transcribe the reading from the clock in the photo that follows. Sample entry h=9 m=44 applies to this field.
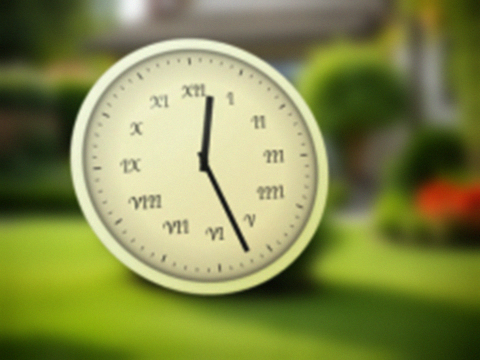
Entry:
h=12 m=27
